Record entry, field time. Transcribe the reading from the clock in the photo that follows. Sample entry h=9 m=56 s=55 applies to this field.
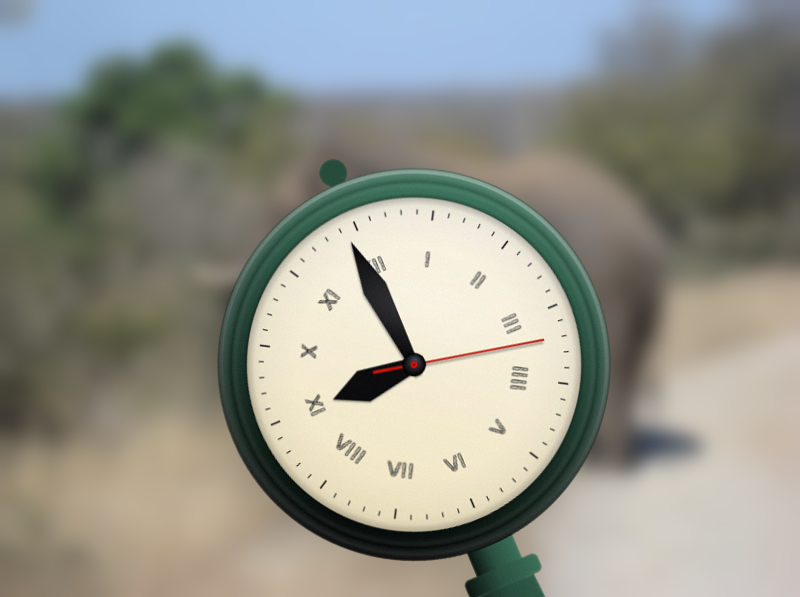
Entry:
h=8 m=59 s=17
